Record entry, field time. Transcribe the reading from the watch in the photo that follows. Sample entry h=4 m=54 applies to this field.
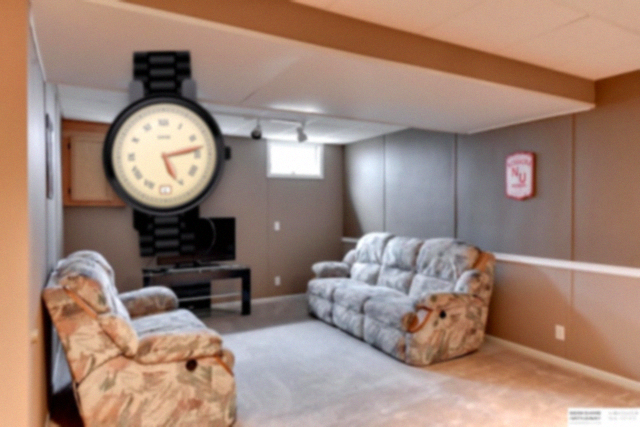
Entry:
h=5 m=13
